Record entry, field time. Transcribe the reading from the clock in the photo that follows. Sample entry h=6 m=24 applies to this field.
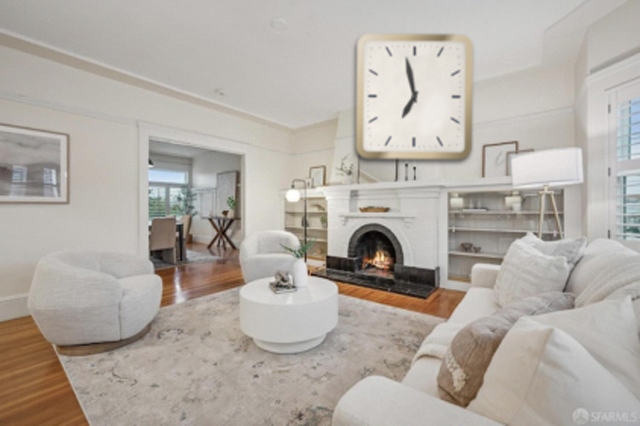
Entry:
h=6 m=58
